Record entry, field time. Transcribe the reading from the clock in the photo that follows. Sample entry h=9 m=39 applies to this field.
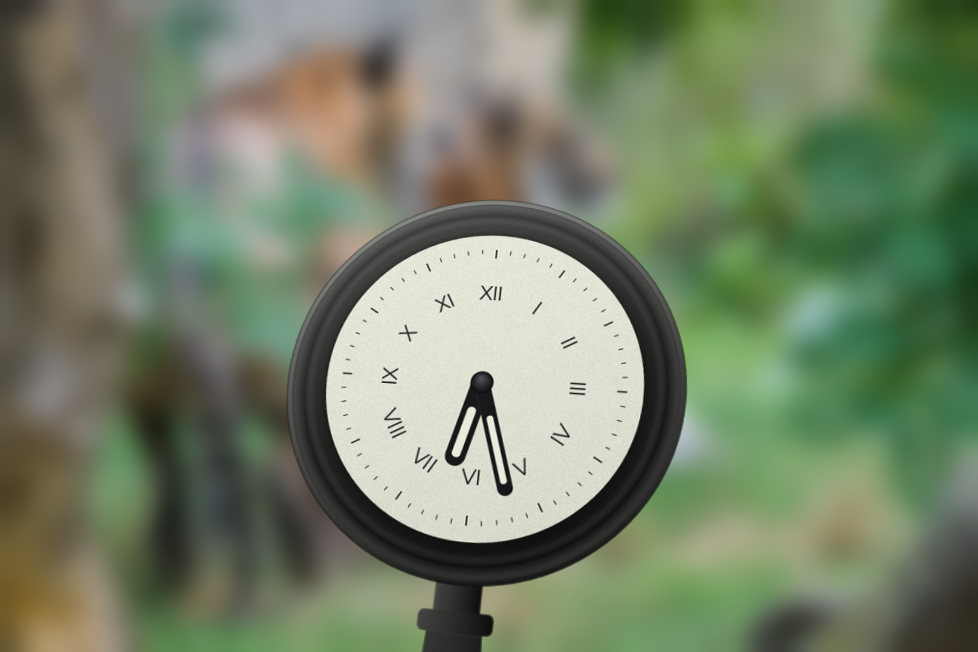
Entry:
h=6 m=27
